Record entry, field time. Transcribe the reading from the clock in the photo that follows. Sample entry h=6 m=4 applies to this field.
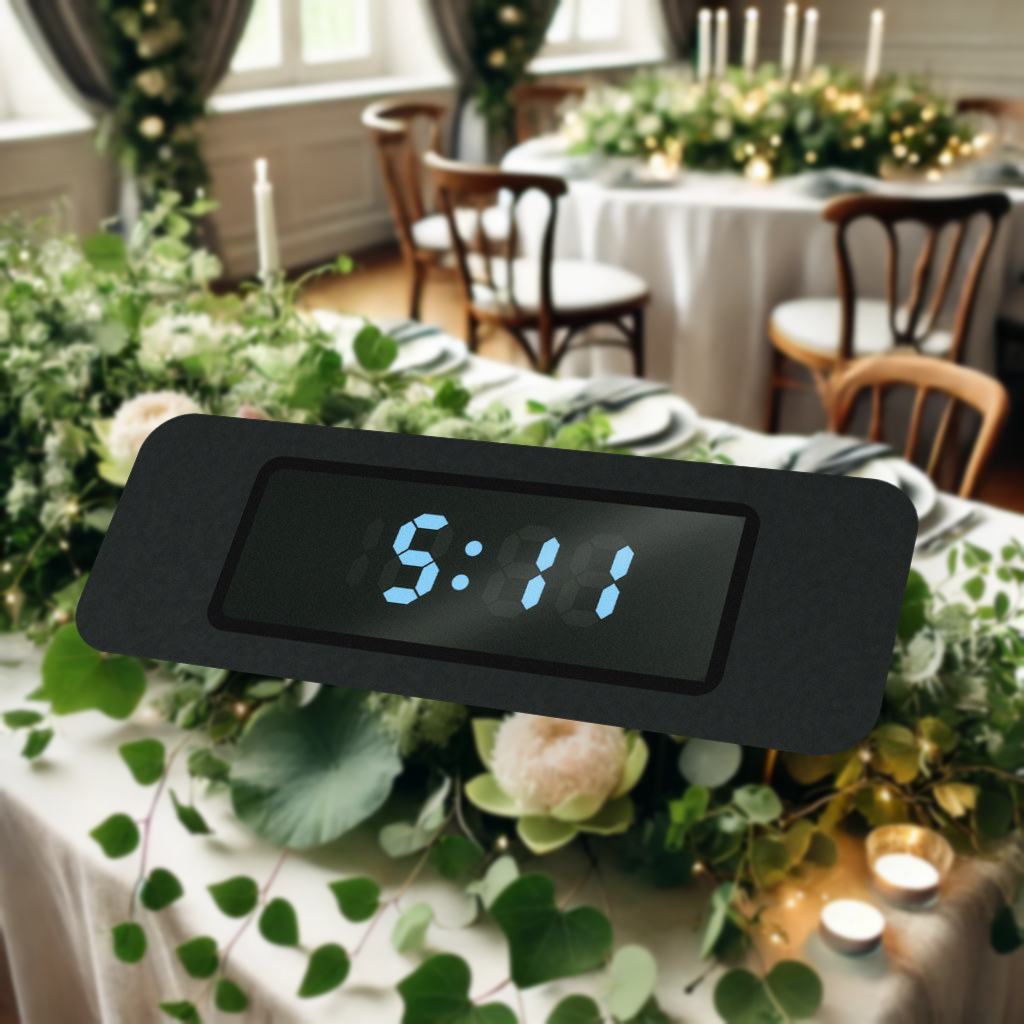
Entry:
h=5 m=11
